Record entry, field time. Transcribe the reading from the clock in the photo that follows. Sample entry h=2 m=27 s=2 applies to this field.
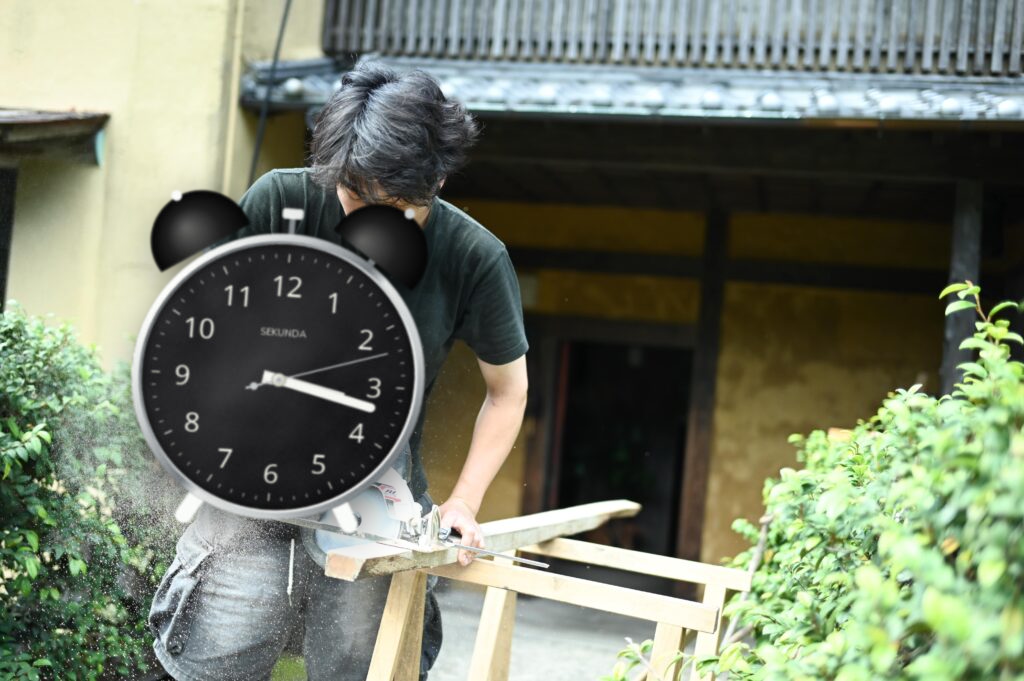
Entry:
h=3 m=17 s=12
